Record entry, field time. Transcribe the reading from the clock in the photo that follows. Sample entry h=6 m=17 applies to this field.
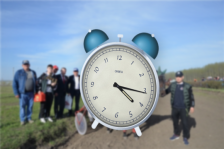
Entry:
h=4 m=16
